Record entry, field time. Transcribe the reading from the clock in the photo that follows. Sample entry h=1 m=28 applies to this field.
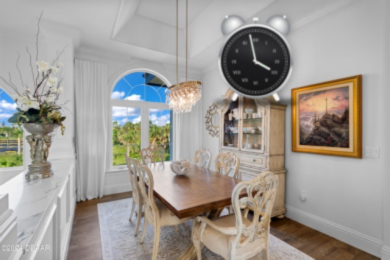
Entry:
h=3 m=58
